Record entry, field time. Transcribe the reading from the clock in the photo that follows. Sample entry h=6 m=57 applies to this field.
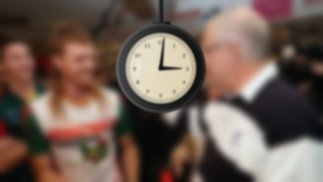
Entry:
h=3 m=1
